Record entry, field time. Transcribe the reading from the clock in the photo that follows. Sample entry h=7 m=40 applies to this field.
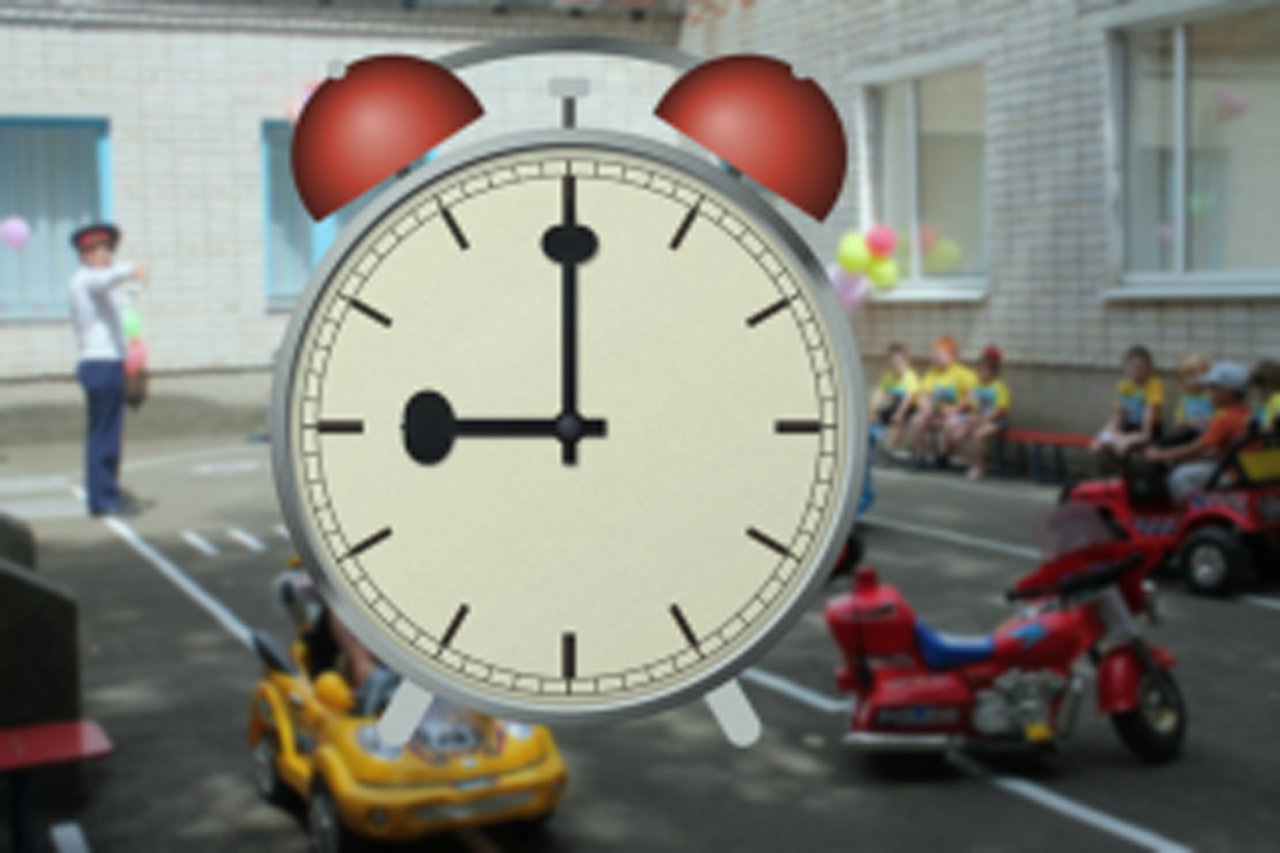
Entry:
h=9 m=0
